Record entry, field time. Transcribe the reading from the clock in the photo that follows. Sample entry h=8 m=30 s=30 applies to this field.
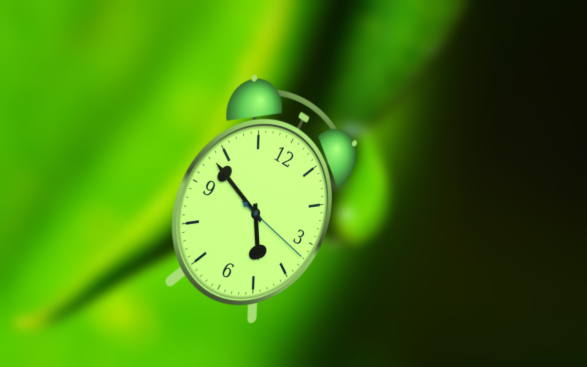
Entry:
h=4 m=48 s=17
